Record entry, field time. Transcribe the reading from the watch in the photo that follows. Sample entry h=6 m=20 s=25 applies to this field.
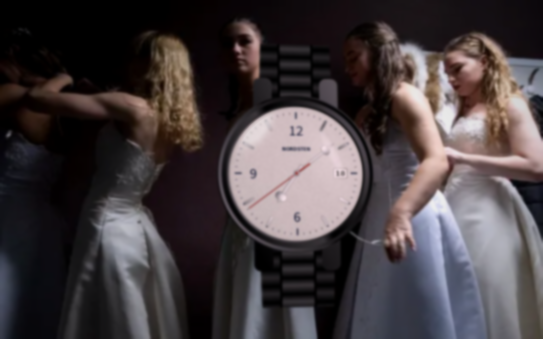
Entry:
h=7 m=8 s=39
